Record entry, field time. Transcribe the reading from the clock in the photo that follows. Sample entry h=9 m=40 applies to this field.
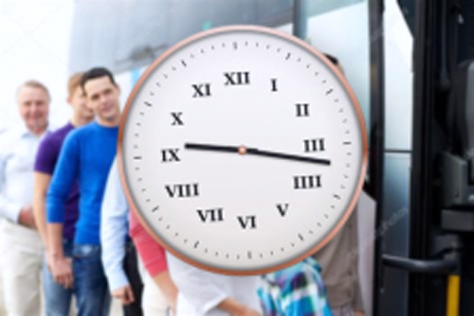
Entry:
h=9 m=17
